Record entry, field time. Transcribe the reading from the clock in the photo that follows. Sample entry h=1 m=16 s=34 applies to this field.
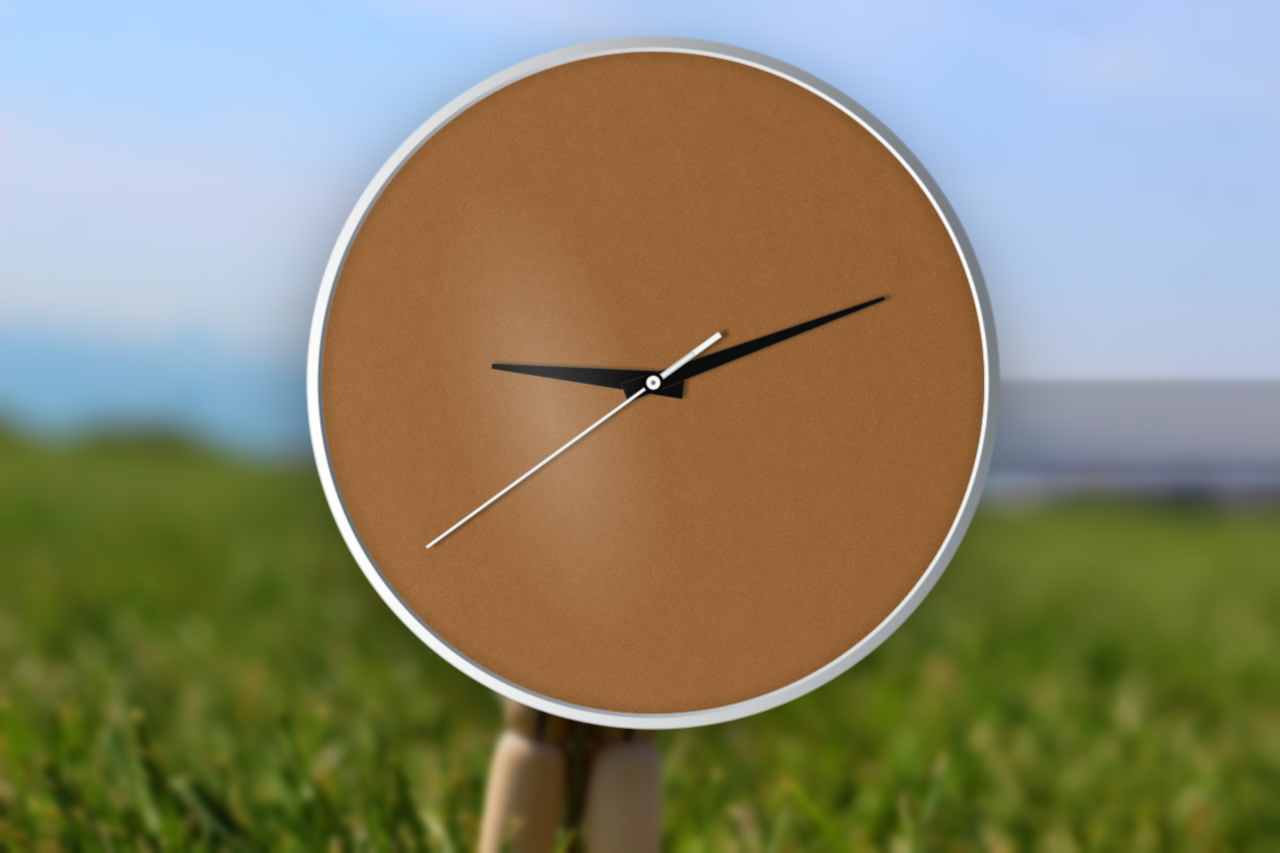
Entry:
h=9 m=11 s=39
